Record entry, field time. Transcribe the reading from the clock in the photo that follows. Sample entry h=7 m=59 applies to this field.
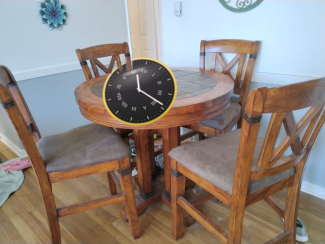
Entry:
h=11 m=19
